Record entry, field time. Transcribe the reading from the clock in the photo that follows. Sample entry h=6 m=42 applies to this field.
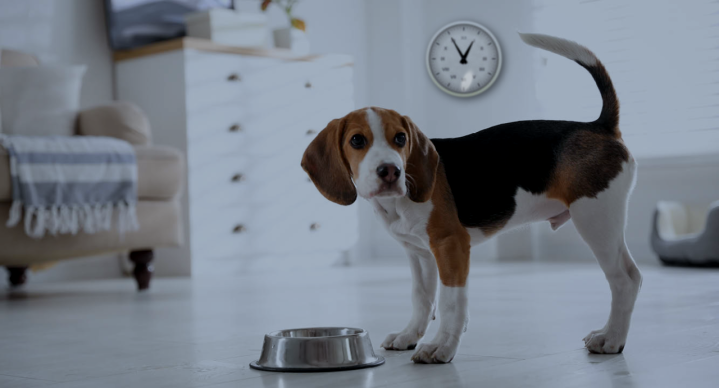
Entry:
h=12 m=55
